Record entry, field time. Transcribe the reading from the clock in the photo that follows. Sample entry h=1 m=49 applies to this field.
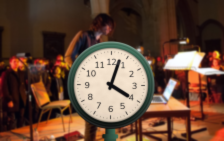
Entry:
h=4 m=3
